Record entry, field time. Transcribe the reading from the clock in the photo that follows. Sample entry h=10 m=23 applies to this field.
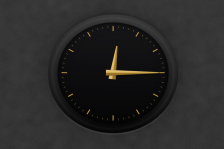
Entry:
h=12 m=15
